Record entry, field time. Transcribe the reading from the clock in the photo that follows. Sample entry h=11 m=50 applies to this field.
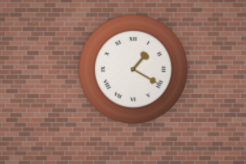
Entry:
h=1 m=20
